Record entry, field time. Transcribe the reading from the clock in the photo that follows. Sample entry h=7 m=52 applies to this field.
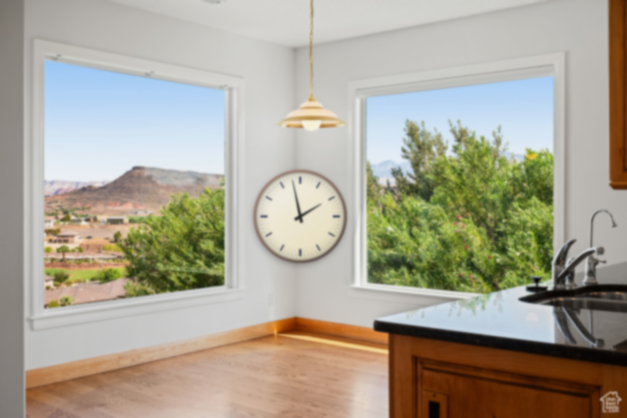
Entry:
h=1 m=58
